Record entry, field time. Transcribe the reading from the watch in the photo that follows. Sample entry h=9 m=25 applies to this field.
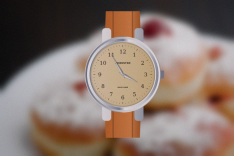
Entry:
h=3 m=55
